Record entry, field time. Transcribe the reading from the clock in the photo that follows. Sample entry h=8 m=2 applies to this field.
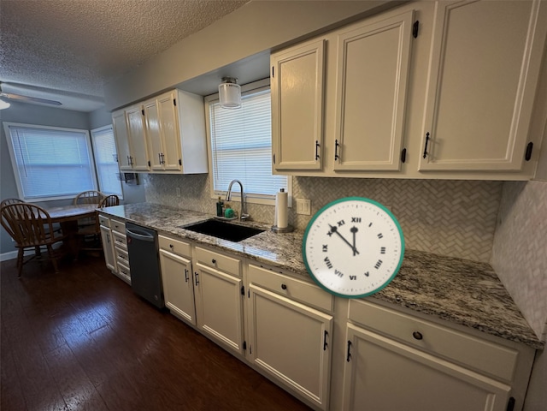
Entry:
h=11 m=52
